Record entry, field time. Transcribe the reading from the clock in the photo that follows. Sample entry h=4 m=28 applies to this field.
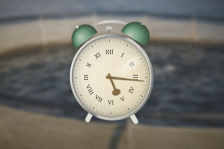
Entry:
h=5 m=16
